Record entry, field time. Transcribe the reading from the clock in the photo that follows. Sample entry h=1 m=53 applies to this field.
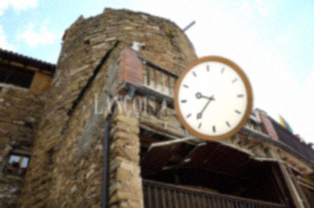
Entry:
h=9 m=37
